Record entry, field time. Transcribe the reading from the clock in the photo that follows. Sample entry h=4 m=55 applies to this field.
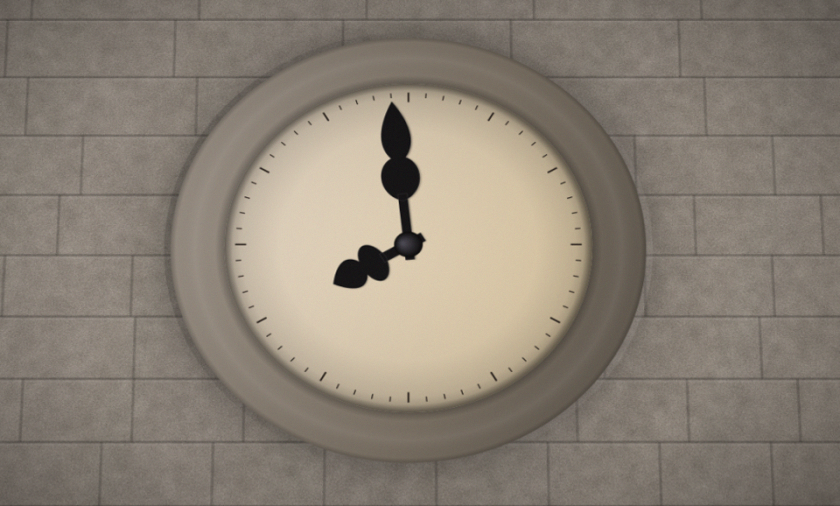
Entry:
h=7 m=59
